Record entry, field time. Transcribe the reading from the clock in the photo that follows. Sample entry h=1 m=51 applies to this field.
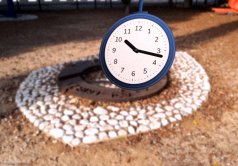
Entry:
h=10 m=17
